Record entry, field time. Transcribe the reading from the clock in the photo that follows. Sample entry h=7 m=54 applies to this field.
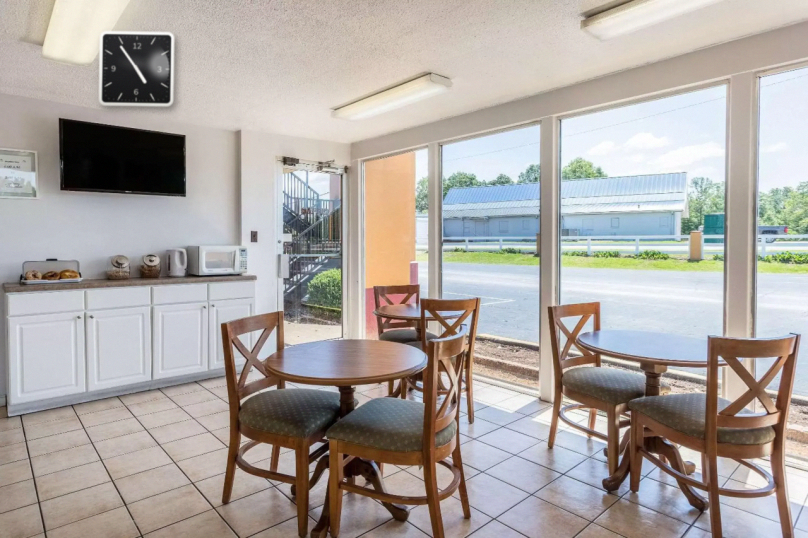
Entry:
h=4 m=54
